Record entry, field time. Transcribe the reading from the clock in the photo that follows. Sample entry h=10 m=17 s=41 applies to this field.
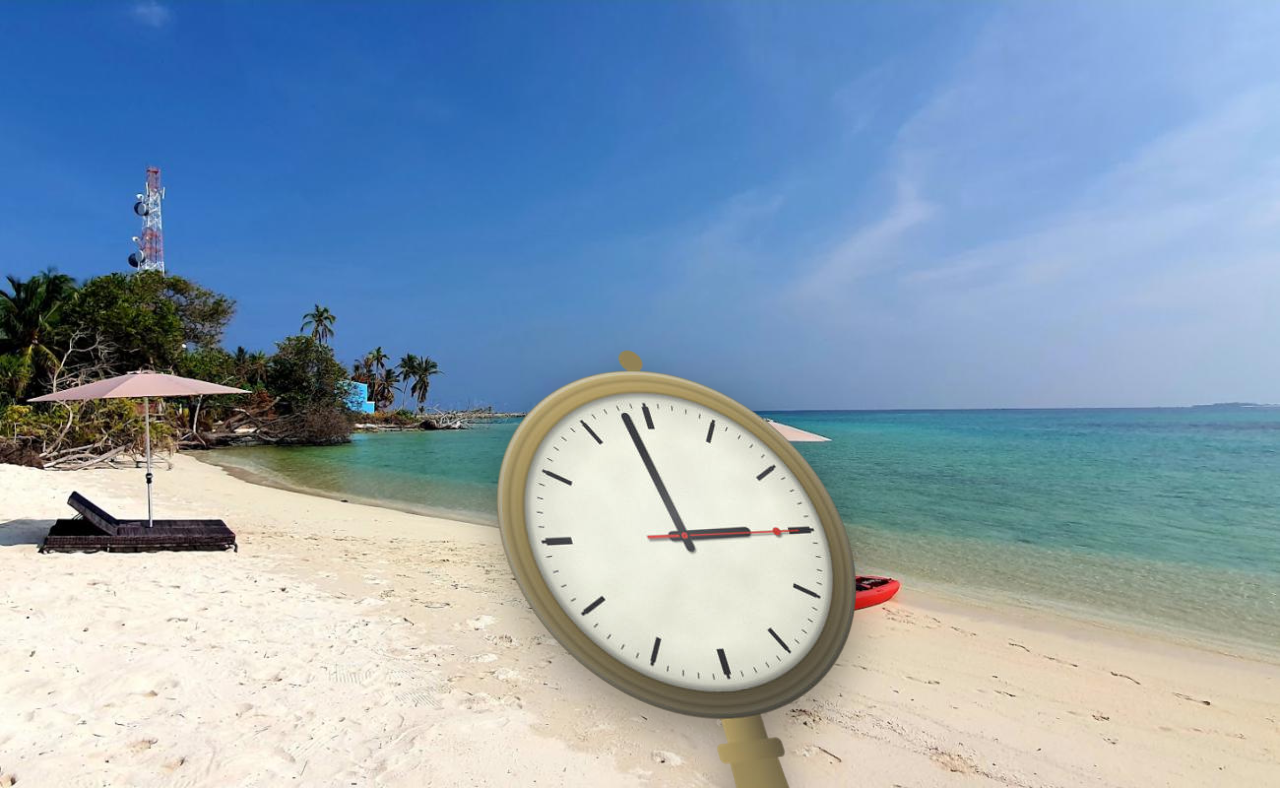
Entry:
h=2 m=58 s=15
